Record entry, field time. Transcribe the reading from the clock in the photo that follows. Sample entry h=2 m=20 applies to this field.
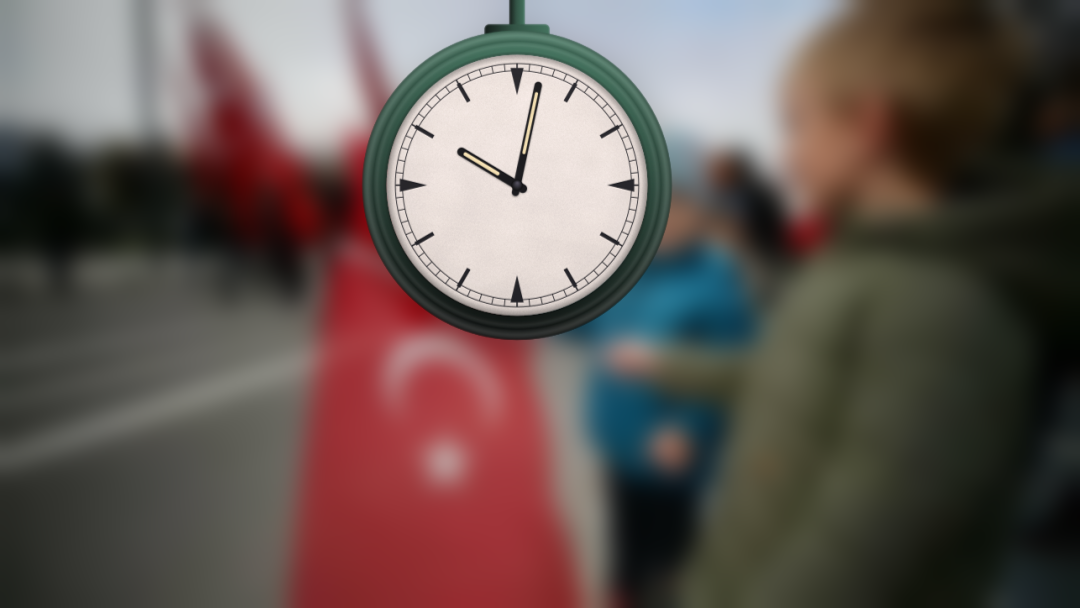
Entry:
h=10 m=2
